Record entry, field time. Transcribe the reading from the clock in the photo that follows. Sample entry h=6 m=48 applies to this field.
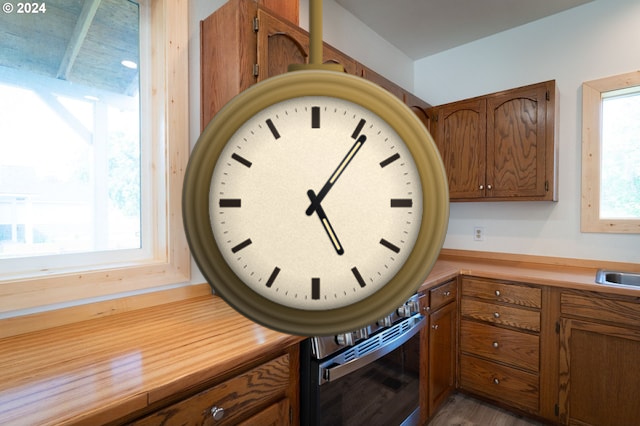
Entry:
h=5 m=6
